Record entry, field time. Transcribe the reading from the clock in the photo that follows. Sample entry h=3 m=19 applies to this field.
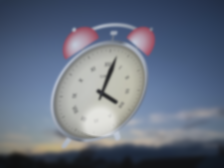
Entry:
h=4 m=2
